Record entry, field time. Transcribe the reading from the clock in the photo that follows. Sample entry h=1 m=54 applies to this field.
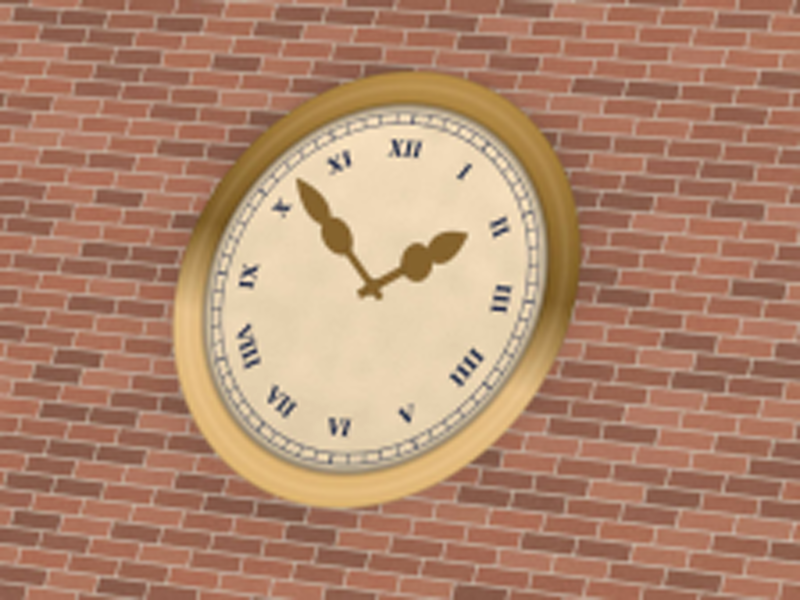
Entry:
h=1 m=52
